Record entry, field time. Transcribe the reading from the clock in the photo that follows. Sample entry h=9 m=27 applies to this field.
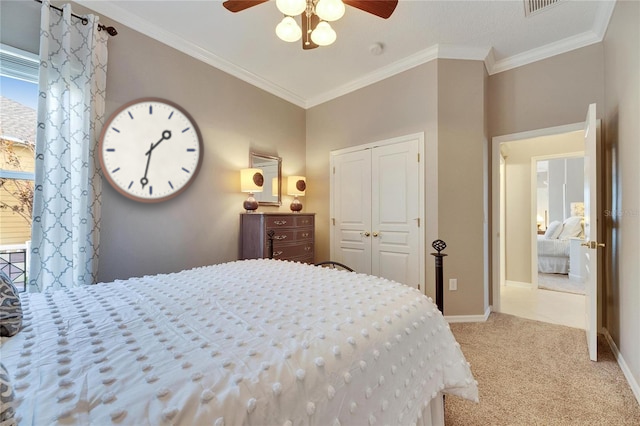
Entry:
h=1 m=32
